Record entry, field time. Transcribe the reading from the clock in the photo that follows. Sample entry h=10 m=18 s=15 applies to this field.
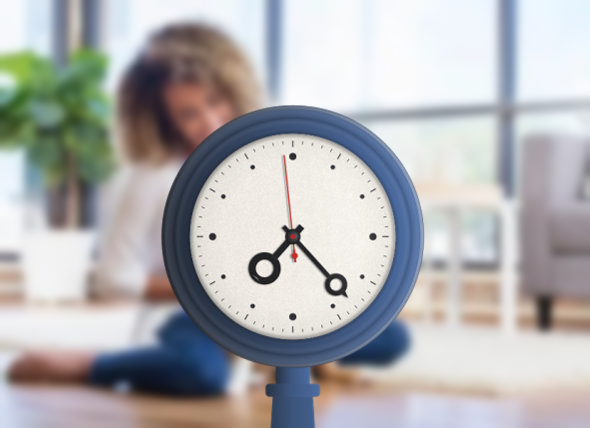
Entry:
h=7 m=22 s=59
